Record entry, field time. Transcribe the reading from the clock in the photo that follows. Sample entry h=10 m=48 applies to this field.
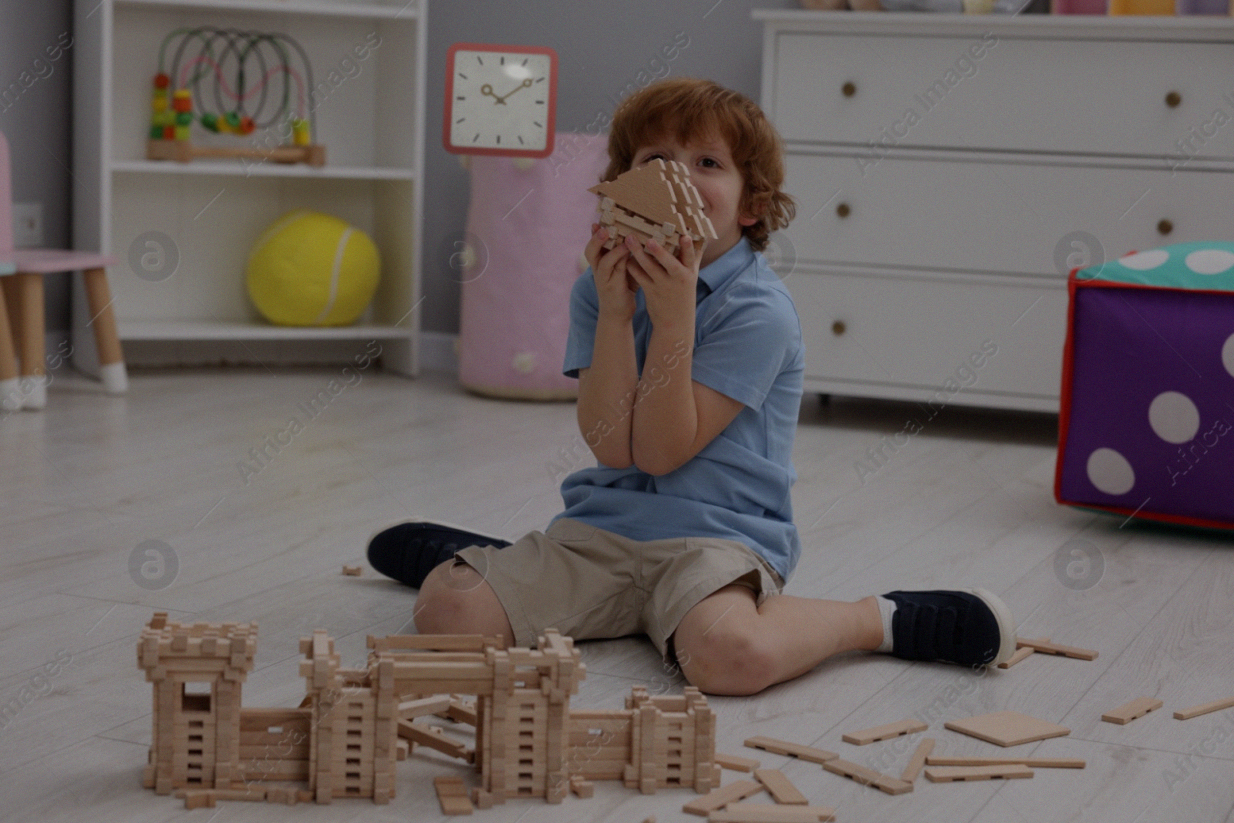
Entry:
h=10 m=9
